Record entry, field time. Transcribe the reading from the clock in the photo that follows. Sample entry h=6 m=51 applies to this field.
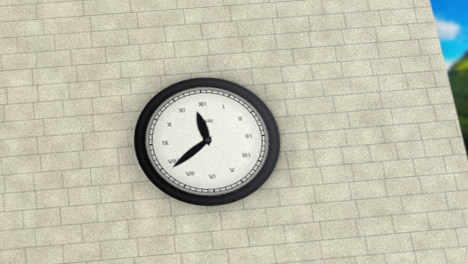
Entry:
h=11 m=39
